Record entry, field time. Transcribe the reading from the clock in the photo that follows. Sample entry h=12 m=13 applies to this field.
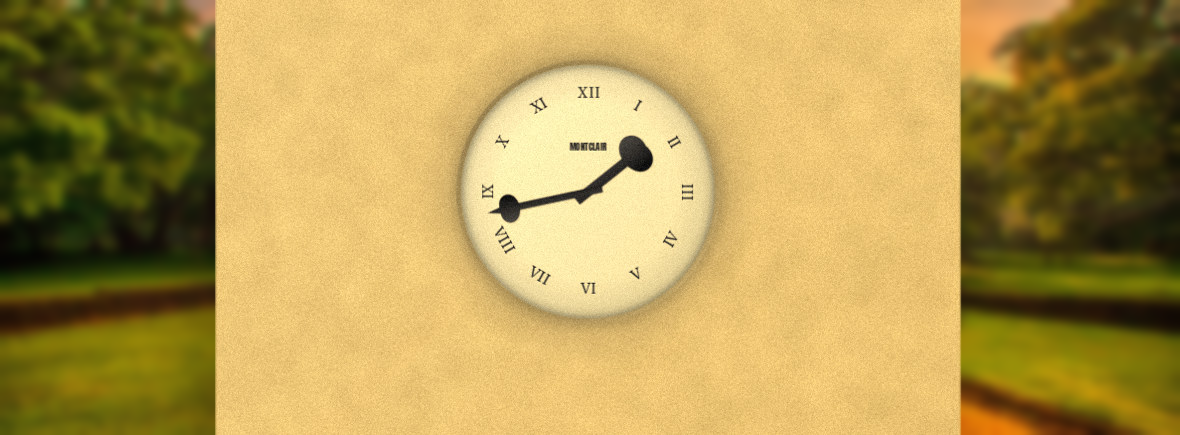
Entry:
h=1 m=43
